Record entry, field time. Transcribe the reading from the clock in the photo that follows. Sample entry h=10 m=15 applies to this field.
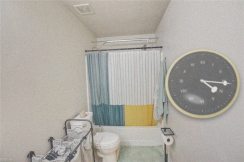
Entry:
h=4 m=16
